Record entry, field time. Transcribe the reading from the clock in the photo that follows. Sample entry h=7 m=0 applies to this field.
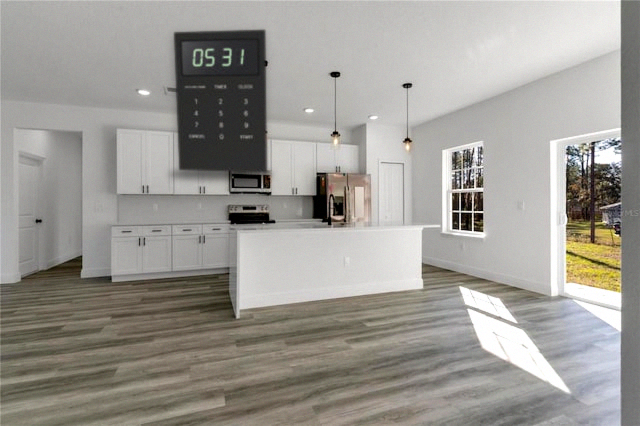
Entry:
h=5 m=31
